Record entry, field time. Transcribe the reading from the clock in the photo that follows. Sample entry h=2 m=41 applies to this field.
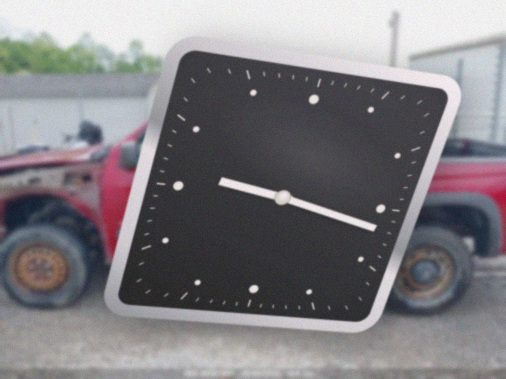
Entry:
h=9 m=17
